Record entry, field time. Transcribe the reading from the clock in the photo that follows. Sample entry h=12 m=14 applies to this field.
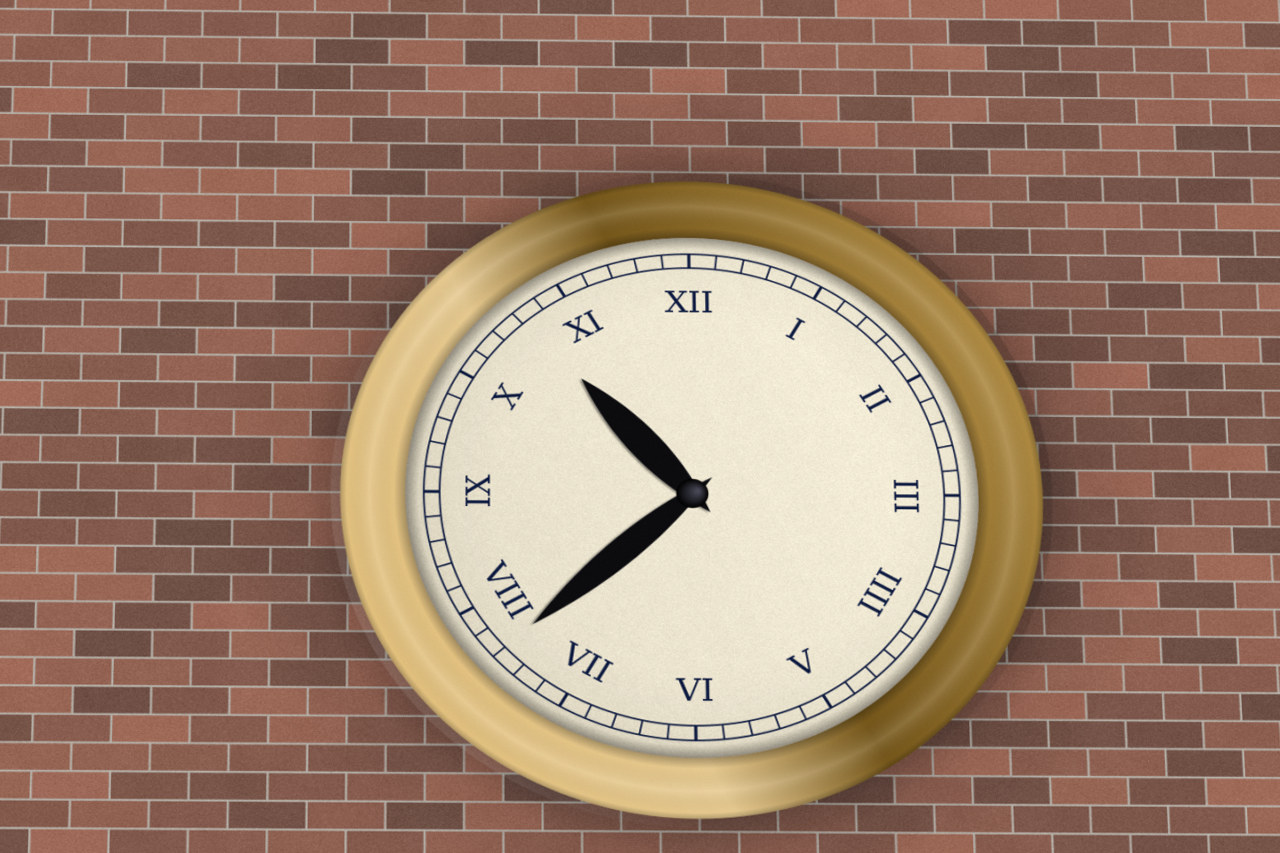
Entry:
h=10 m=38
